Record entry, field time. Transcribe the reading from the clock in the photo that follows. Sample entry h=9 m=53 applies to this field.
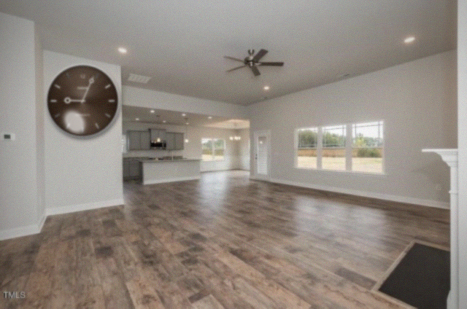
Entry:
h=9 m=4
